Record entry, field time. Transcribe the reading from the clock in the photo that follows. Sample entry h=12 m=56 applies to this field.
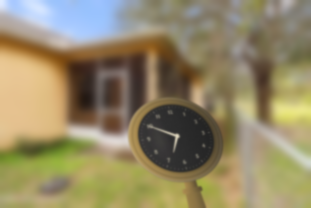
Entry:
h=6 m=50
